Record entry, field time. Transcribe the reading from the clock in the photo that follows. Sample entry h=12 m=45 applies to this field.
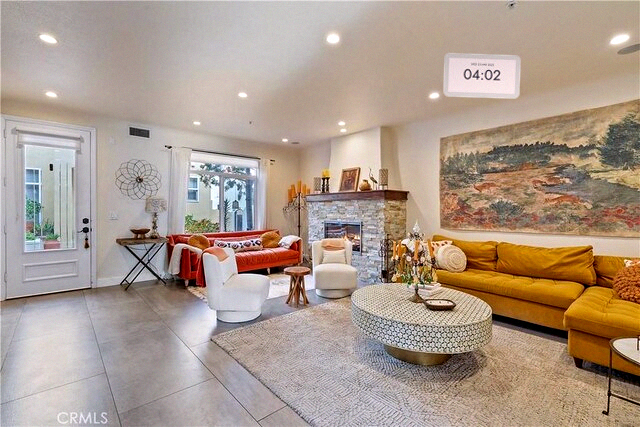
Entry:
h=4 m=2
